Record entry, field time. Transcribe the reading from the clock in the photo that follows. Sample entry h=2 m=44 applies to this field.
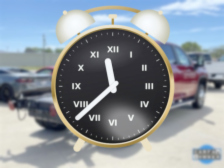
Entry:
h=11 m=38
